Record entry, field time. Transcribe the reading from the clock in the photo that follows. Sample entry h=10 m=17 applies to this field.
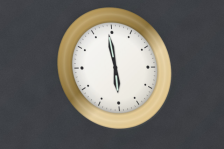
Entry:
h=5 m=59
